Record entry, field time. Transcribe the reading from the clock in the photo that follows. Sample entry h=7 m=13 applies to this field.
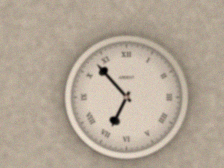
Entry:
h=6 m=53
